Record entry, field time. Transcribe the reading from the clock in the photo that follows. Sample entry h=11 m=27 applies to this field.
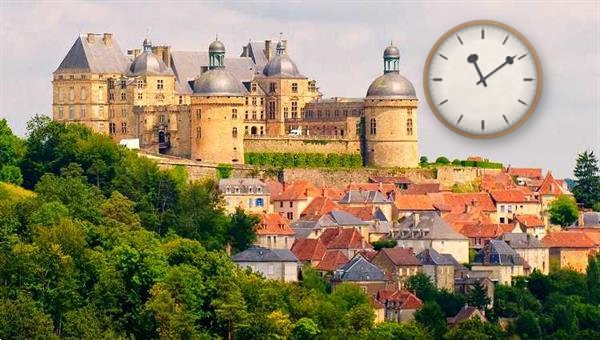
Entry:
h=11 m=9
